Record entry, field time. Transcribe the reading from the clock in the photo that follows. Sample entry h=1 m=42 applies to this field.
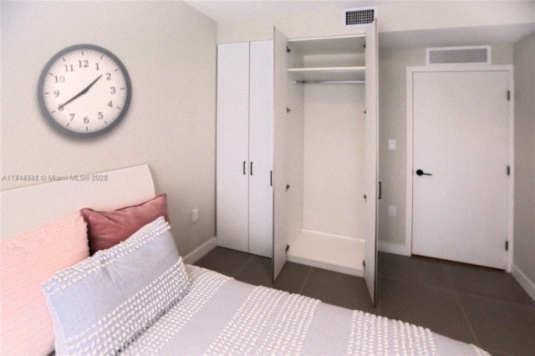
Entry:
h=1 m=40
